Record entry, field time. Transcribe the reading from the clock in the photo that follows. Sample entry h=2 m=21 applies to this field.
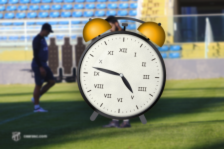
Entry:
h=4 m=47
